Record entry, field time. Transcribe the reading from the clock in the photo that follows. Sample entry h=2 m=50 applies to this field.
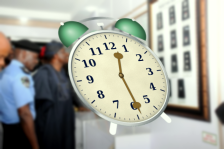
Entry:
h=12 m=29
